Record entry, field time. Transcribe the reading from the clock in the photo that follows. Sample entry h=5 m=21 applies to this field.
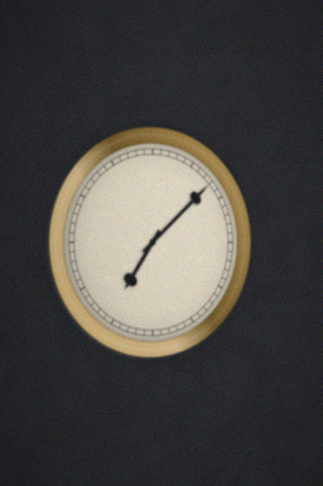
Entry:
h=7 m=8
